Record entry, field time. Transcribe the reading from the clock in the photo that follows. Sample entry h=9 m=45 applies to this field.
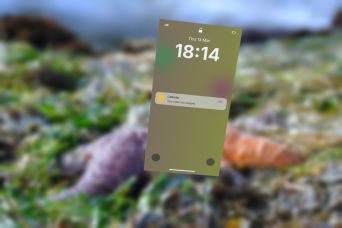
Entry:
h=18 m=14
